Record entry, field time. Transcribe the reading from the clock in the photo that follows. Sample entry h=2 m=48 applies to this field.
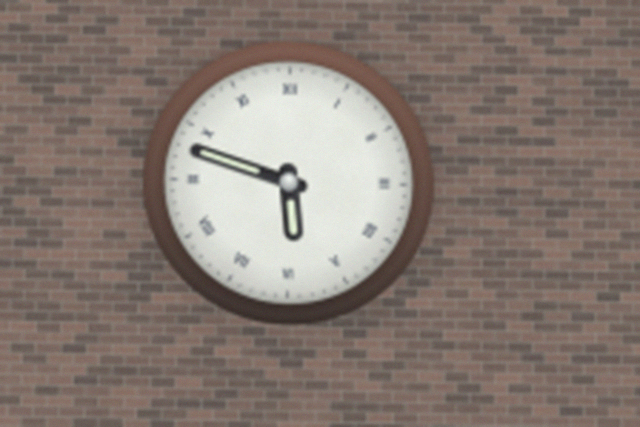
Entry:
h=5 m=48
